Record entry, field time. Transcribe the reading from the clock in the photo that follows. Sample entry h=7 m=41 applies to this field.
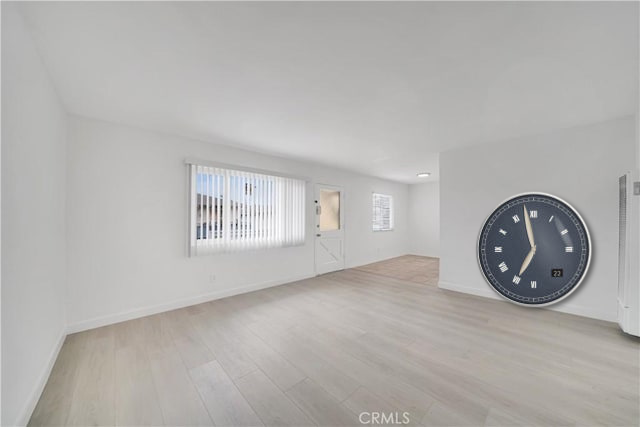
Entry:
h=6 m=58
